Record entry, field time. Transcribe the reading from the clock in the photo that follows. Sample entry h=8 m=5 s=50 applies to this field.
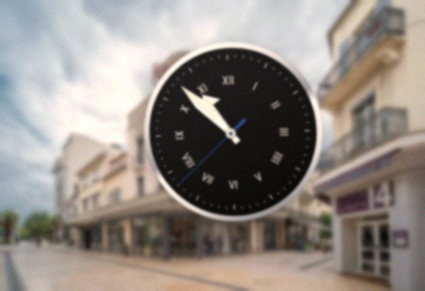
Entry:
h=10 m=52 s=38
